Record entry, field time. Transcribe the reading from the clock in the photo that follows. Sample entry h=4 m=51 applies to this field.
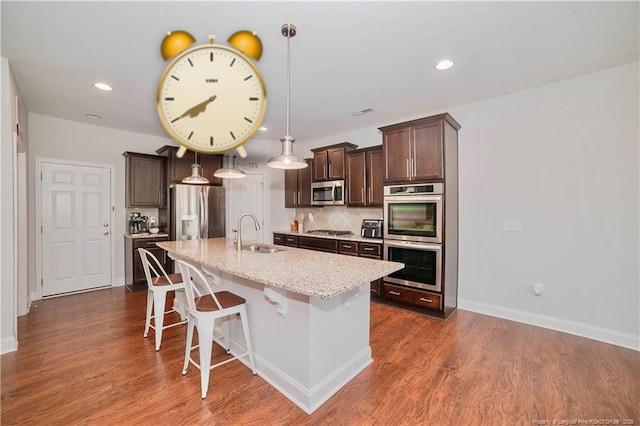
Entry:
h=7 m=40
